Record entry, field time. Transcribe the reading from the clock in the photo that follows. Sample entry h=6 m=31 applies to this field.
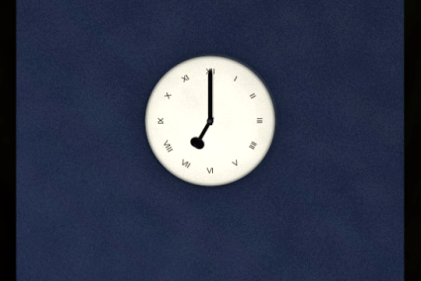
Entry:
h=7 m=0
